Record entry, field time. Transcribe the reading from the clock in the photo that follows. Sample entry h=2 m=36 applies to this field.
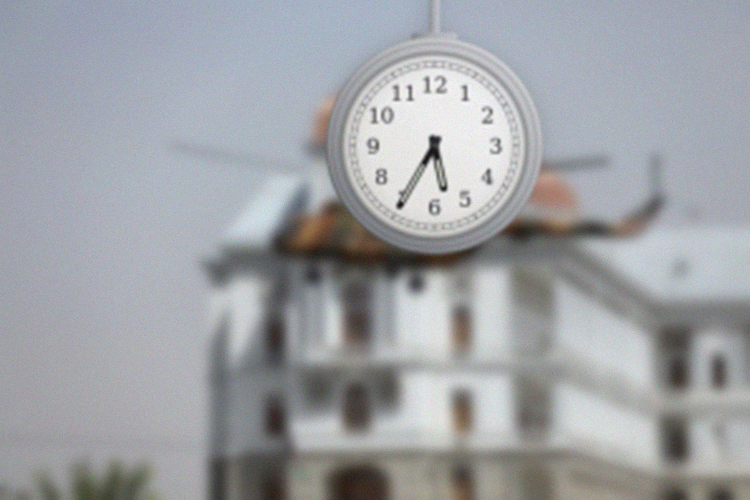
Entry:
h=5 m=35
